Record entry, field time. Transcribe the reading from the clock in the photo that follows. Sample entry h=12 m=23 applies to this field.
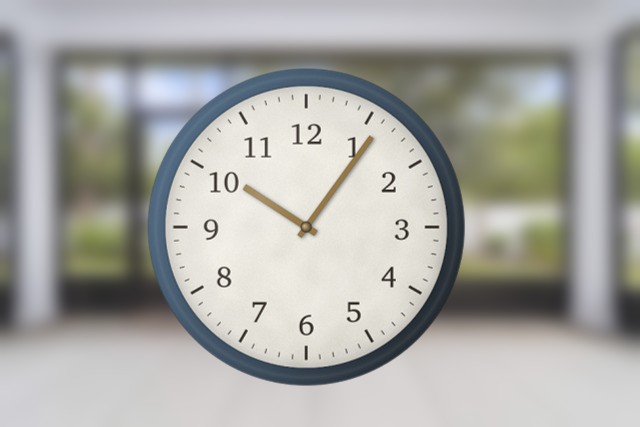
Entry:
h=10 m=6
